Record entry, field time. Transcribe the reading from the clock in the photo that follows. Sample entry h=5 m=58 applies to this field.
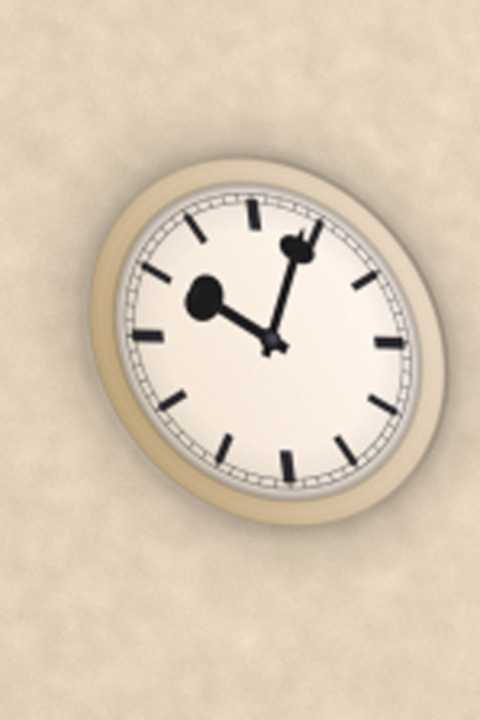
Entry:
h=10 m=4
